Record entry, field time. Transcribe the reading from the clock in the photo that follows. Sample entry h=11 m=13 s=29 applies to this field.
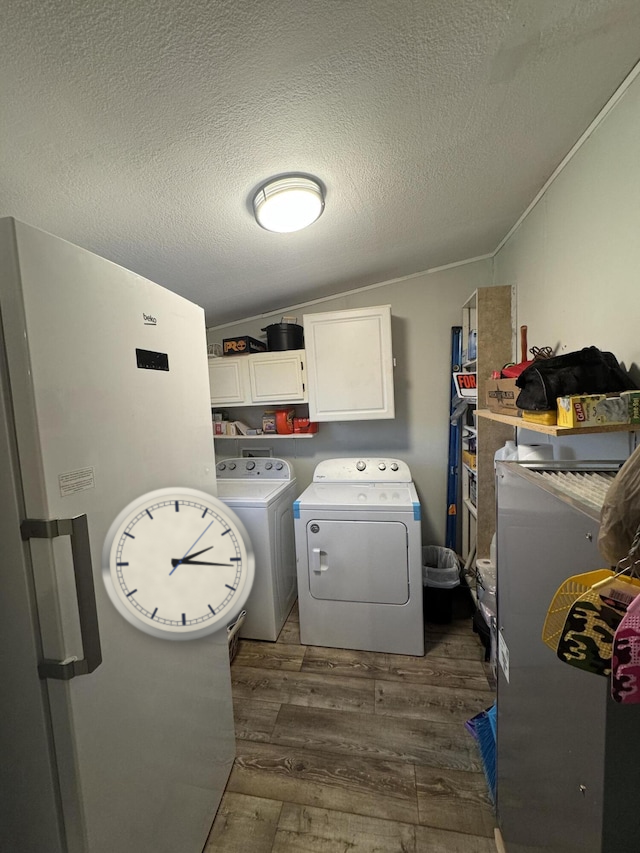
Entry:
h=2 m=16 s=7
